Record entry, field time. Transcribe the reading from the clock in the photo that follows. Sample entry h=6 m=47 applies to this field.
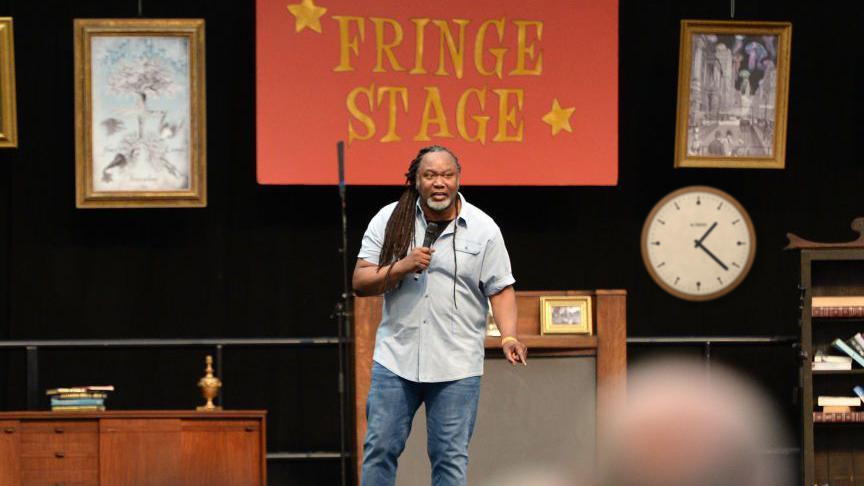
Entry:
h=1 m=22
